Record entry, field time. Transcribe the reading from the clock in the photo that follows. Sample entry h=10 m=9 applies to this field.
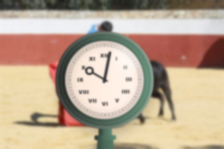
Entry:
h=10 m=2
